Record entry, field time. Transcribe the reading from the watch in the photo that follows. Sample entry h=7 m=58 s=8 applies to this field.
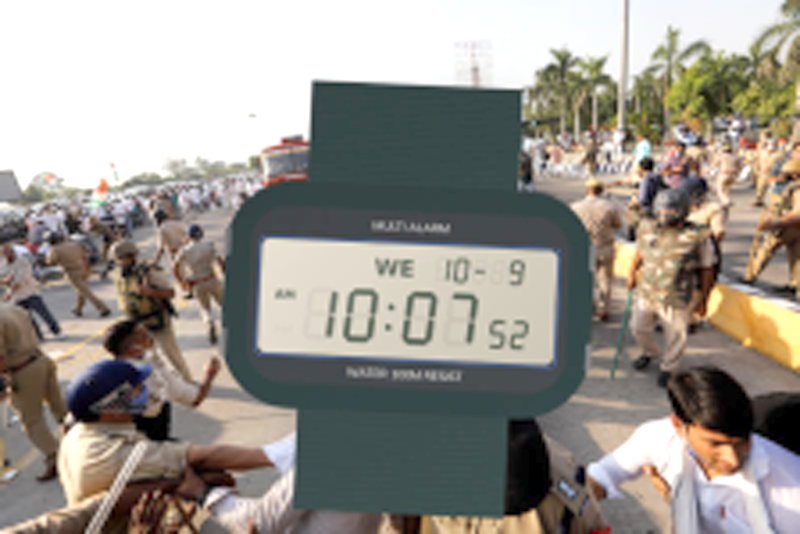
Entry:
h=10 m=7 s=52
